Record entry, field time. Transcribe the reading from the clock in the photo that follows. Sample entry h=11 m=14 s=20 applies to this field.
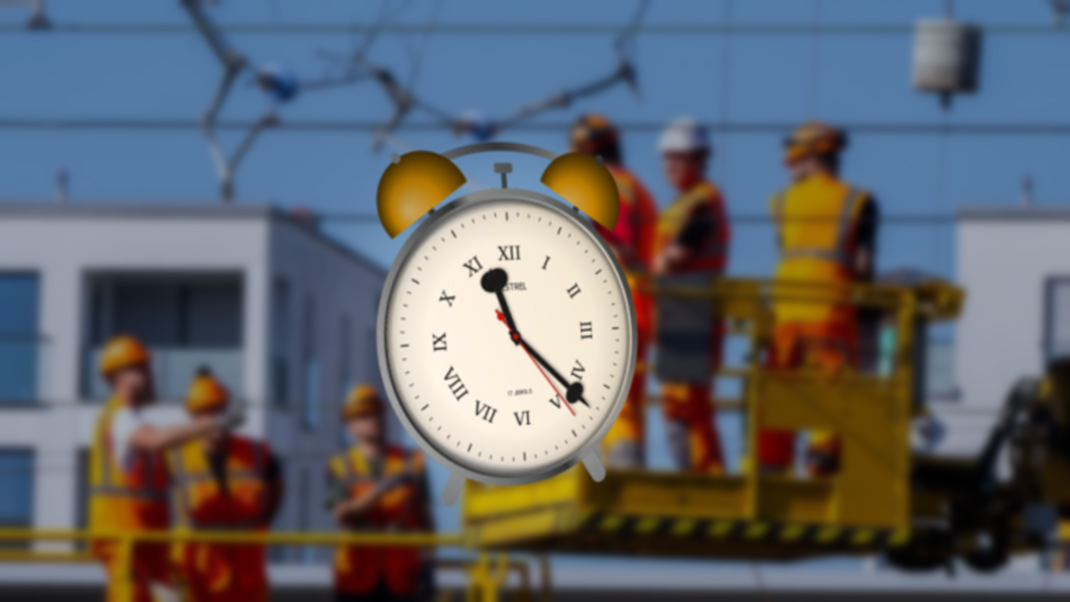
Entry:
h=11 m=22 s=24
